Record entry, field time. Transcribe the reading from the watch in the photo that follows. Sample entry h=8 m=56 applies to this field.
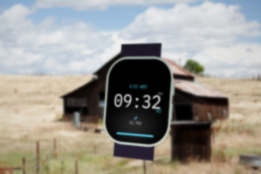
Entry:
h=9 m=32
